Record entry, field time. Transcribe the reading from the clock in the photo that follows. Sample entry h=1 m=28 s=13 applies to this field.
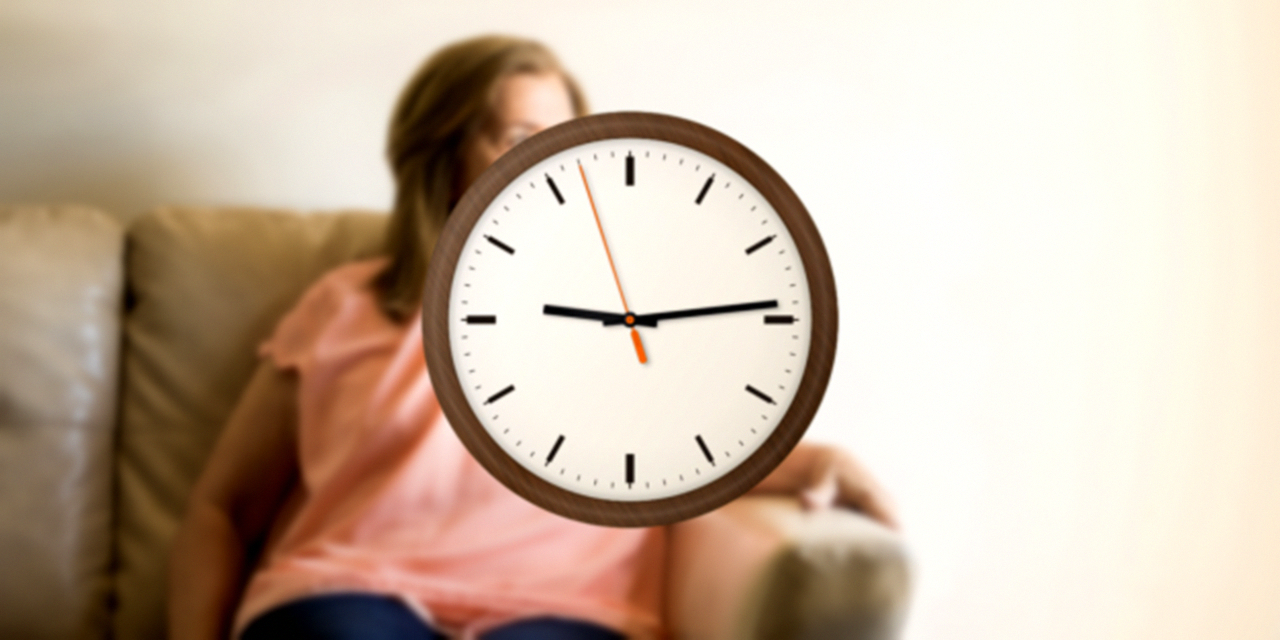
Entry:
h=9 m=13 s=57
